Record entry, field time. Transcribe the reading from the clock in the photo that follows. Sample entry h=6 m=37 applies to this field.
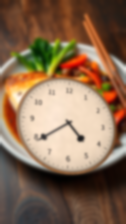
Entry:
h=4 m=39
